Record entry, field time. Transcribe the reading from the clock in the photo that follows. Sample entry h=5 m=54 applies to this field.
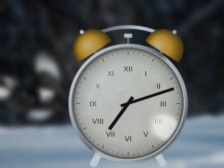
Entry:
h=7 m=12
